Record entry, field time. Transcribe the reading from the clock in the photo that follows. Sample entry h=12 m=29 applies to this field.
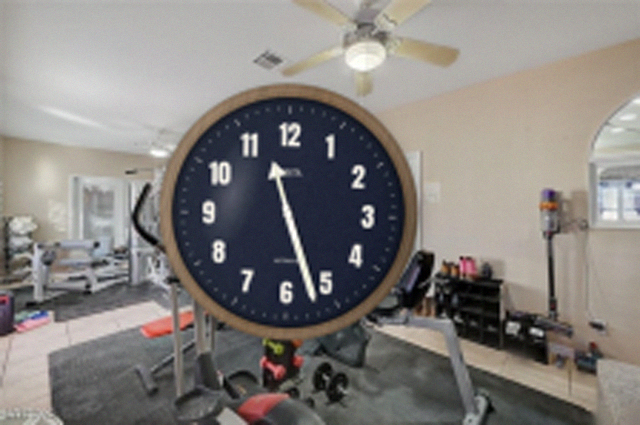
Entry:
h=11 m=27
